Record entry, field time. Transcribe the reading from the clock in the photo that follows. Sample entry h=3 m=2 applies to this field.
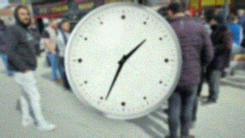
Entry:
h=1 m=34
